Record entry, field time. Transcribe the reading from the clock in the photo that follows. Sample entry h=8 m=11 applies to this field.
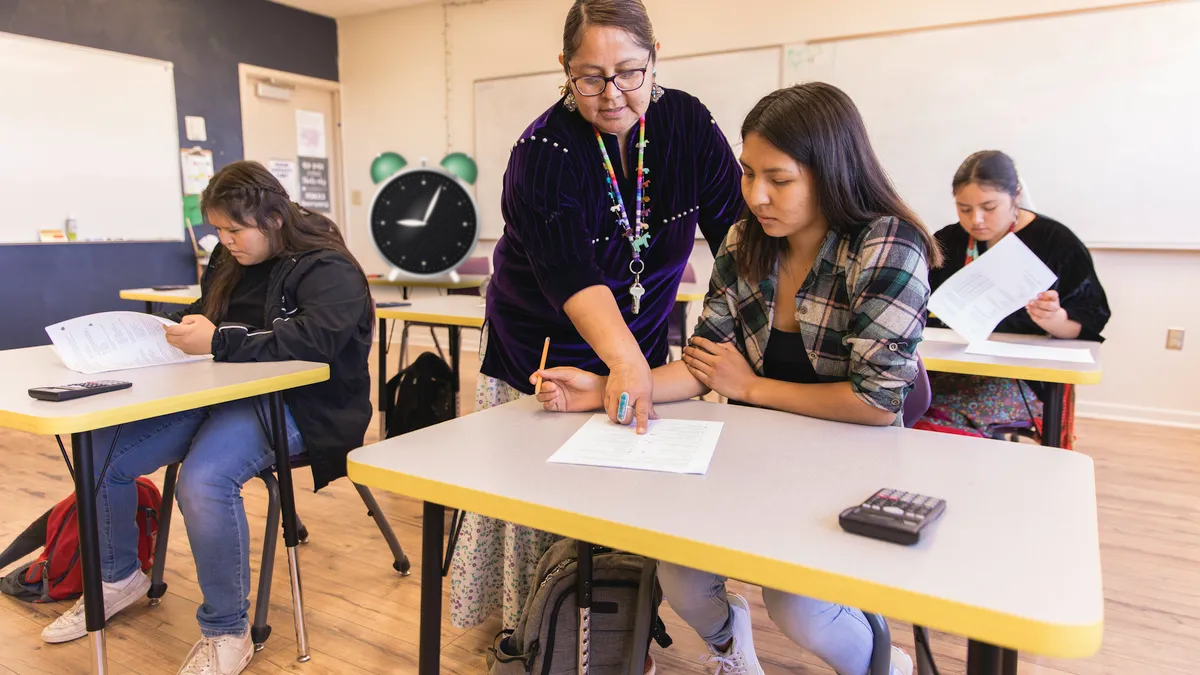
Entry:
h=9 m=4
